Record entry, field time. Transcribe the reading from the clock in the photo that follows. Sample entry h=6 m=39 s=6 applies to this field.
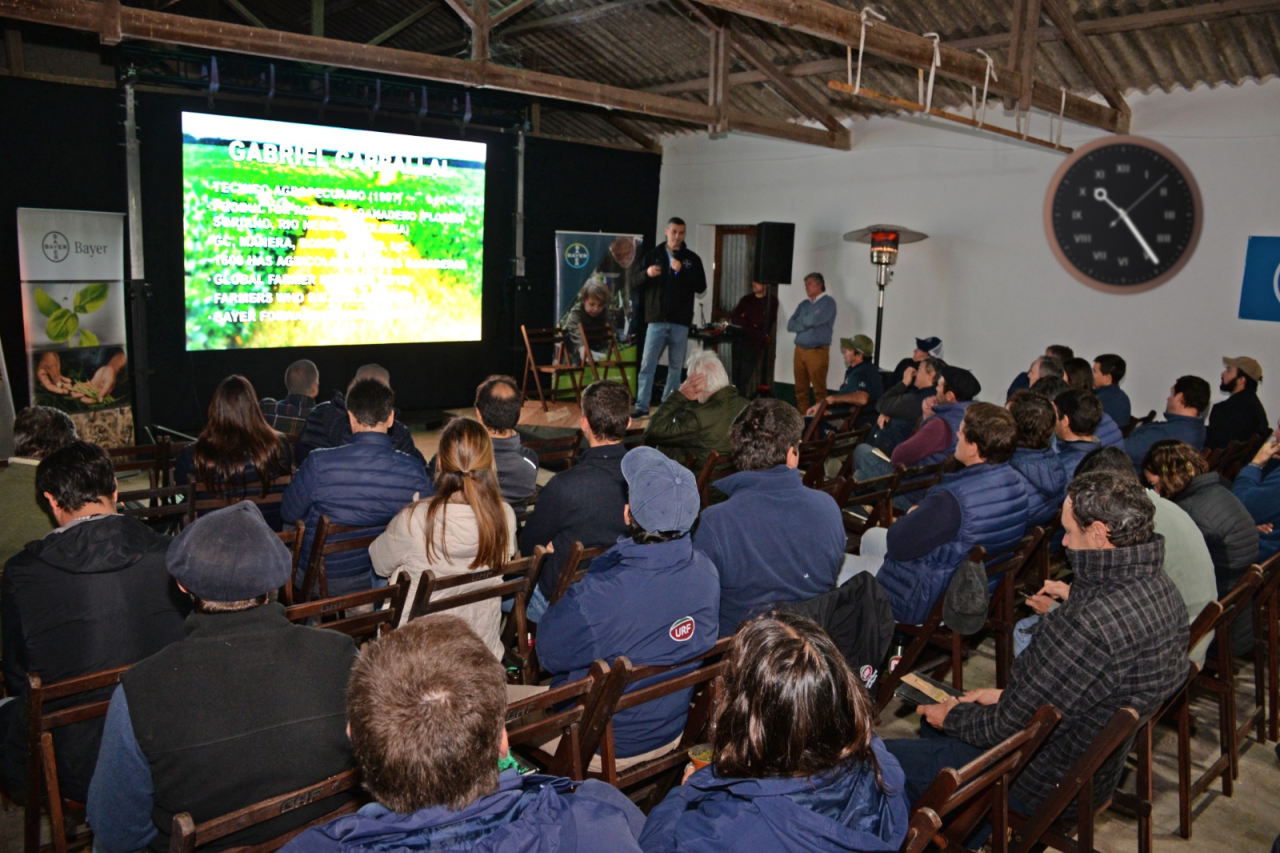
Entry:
h=10 m=24 s=8
